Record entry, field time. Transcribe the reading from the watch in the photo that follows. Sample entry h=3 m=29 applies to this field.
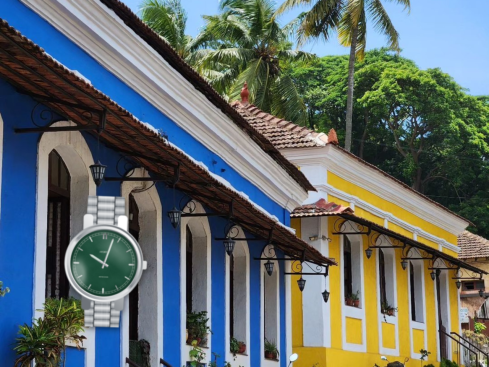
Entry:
h=10 m=3
